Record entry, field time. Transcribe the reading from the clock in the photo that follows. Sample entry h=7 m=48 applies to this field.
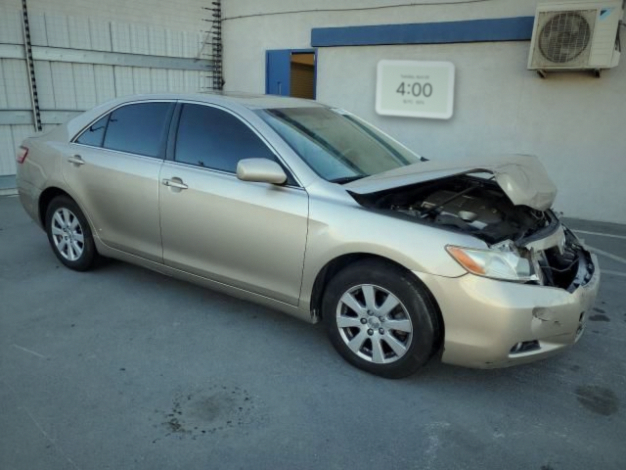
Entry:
h=4 m=0
